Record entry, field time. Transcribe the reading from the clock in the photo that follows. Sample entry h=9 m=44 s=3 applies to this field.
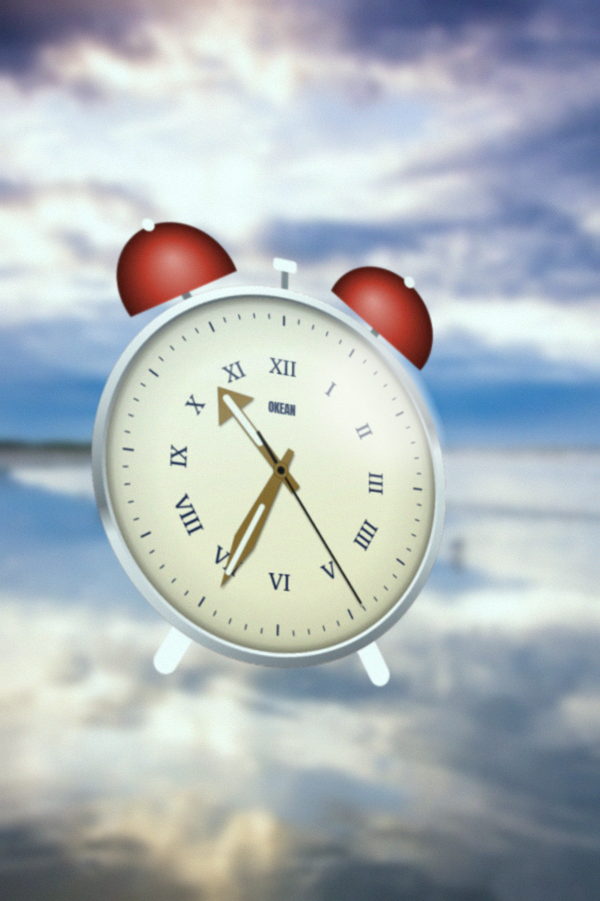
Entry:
h=10 m=34 s=24
